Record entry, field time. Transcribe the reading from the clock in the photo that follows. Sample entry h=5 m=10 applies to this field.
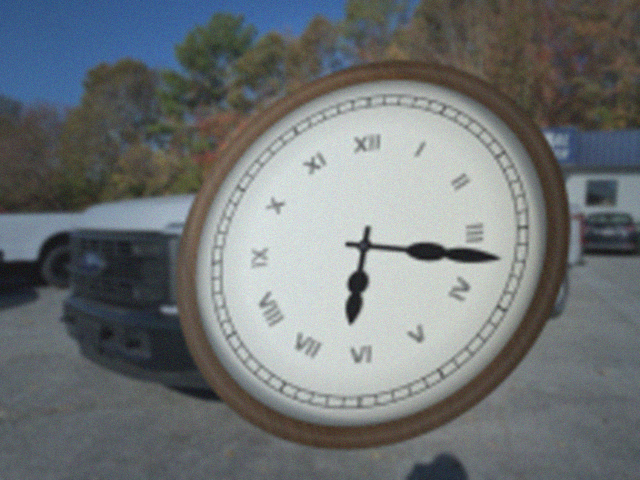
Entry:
h=6 m=17
